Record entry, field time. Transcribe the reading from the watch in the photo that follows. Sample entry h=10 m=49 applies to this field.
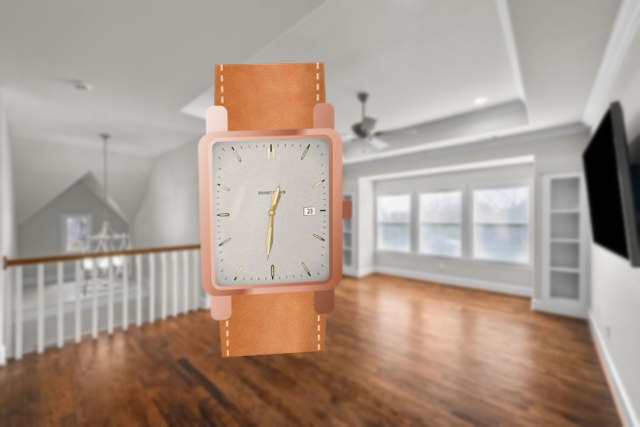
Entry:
h=12 m=31
